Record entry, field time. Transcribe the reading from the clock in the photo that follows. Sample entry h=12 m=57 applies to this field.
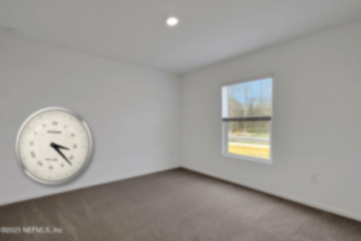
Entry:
h=3 m=22
